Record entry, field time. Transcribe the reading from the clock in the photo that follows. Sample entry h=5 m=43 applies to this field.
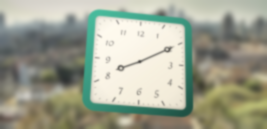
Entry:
h=8 m=10
